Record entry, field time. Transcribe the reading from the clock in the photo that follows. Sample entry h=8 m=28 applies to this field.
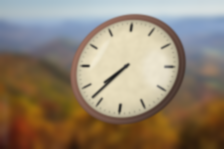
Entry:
h=7 m=37
